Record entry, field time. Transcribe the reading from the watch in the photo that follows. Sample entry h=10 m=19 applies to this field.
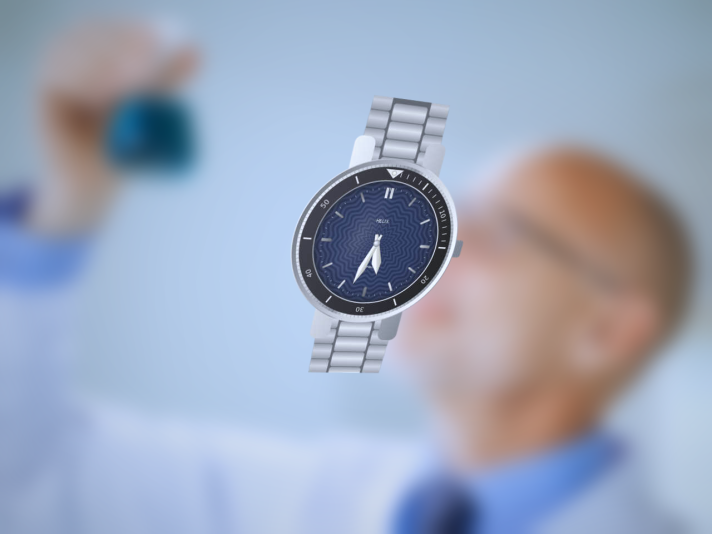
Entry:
h=5 m=33
